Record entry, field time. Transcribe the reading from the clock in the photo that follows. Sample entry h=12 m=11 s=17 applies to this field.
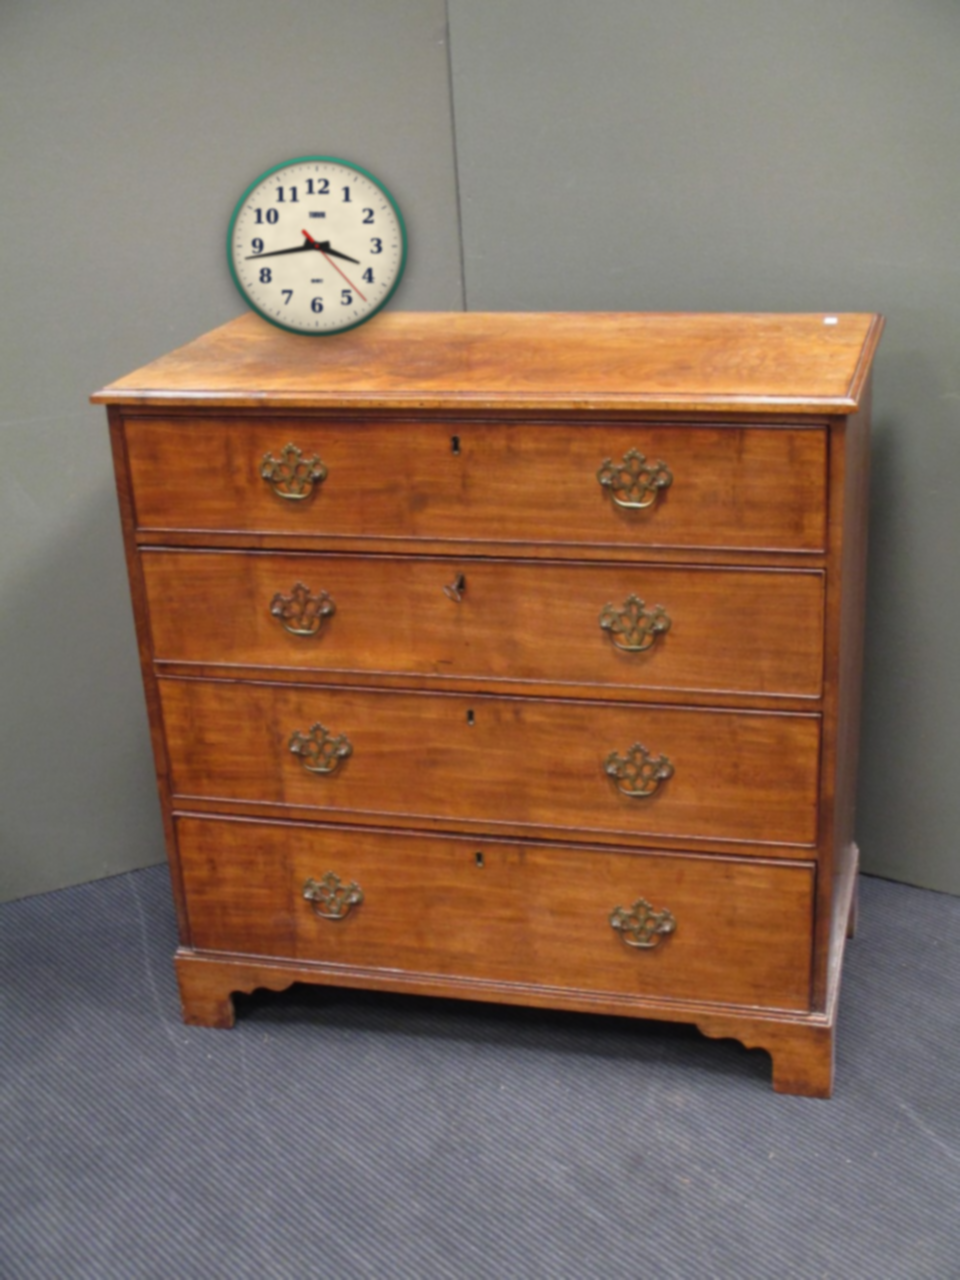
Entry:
h=3 m=43 s=23
